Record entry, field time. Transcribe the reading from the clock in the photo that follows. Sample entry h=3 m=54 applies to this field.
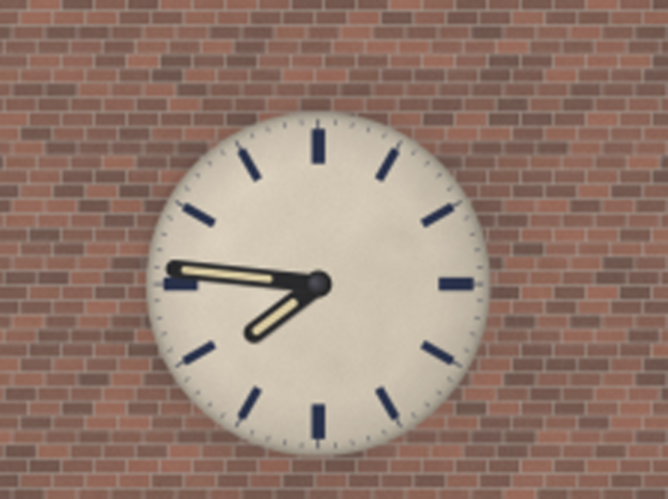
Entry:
h=7 m=46
